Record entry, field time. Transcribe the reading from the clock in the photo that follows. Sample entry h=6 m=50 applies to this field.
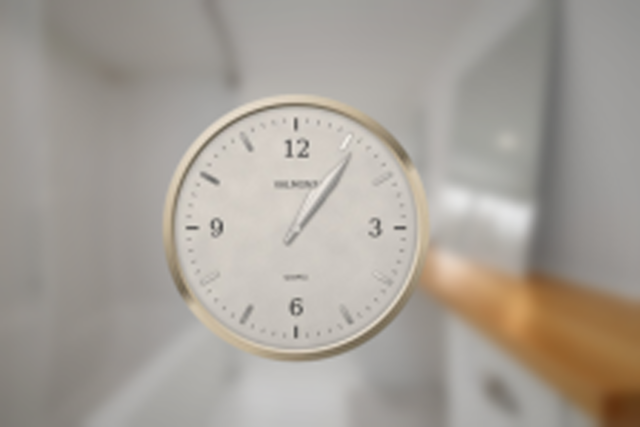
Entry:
h=1 m=6
